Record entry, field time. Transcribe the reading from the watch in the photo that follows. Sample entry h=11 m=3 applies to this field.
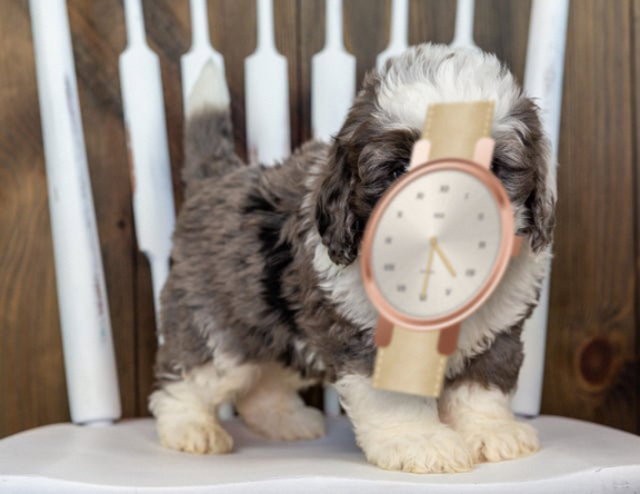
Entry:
h=4 m=30
